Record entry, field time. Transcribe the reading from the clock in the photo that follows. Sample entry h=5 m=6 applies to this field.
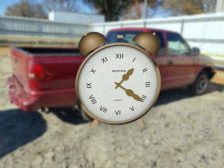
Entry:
h=1 m=21
